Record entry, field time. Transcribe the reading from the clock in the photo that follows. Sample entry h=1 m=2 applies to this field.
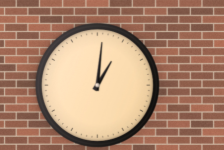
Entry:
h=1 m=1
